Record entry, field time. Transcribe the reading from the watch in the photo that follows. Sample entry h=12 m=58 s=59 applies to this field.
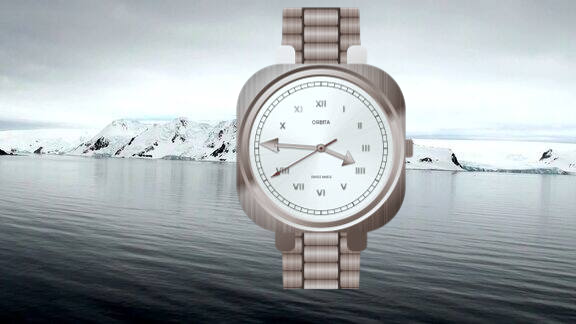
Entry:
h=3 m=45 s=40
